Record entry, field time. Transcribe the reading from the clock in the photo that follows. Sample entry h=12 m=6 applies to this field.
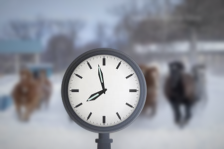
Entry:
h=7 m=58
